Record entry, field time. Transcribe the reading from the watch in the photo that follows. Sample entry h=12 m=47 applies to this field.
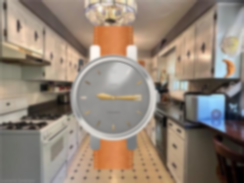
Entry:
h=9 m=15
